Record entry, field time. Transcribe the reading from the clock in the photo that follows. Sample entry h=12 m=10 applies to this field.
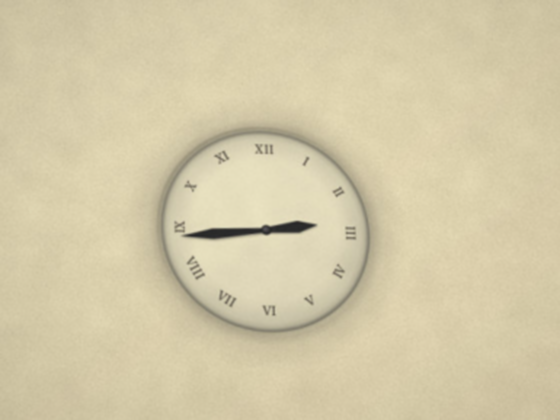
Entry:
h=2 m=44
